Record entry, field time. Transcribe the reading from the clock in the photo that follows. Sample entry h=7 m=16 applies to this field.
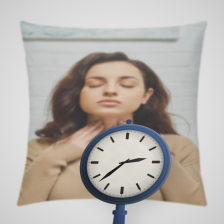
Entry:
h=2 m=38
